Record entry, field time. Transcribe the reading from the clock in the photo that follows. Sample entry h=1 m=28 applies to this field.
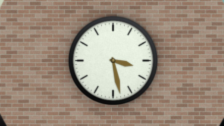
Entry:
h=3 m=28
